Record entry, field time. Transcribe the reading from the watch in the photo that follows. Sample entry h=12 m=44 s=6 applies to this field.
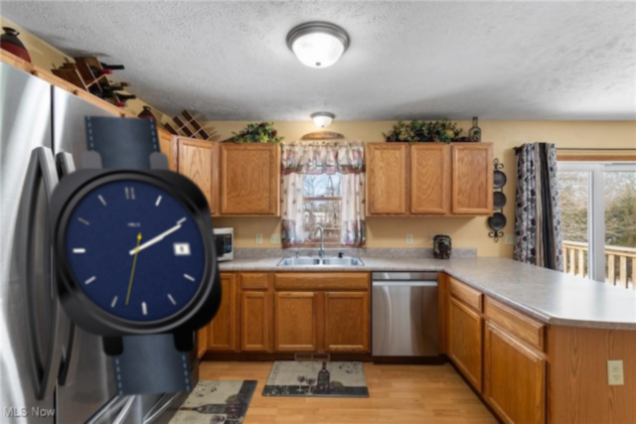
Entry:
h=2 m=10 s=33
